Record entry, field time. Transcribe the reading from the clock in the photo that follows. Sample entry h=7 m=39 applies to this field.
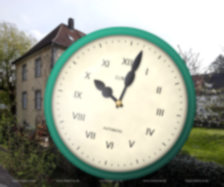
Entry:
h=10 m=2
